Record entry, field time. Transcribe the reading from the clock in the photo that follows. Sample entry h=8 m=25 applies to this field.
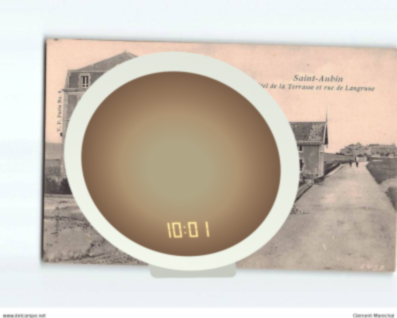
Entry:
h=10 m=1
